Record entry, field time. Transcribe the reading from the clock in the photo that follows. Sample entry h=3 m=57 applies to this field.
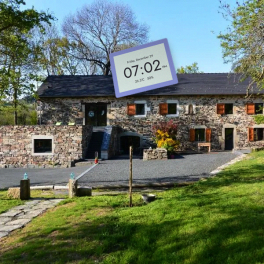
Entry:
h=7 m=2
